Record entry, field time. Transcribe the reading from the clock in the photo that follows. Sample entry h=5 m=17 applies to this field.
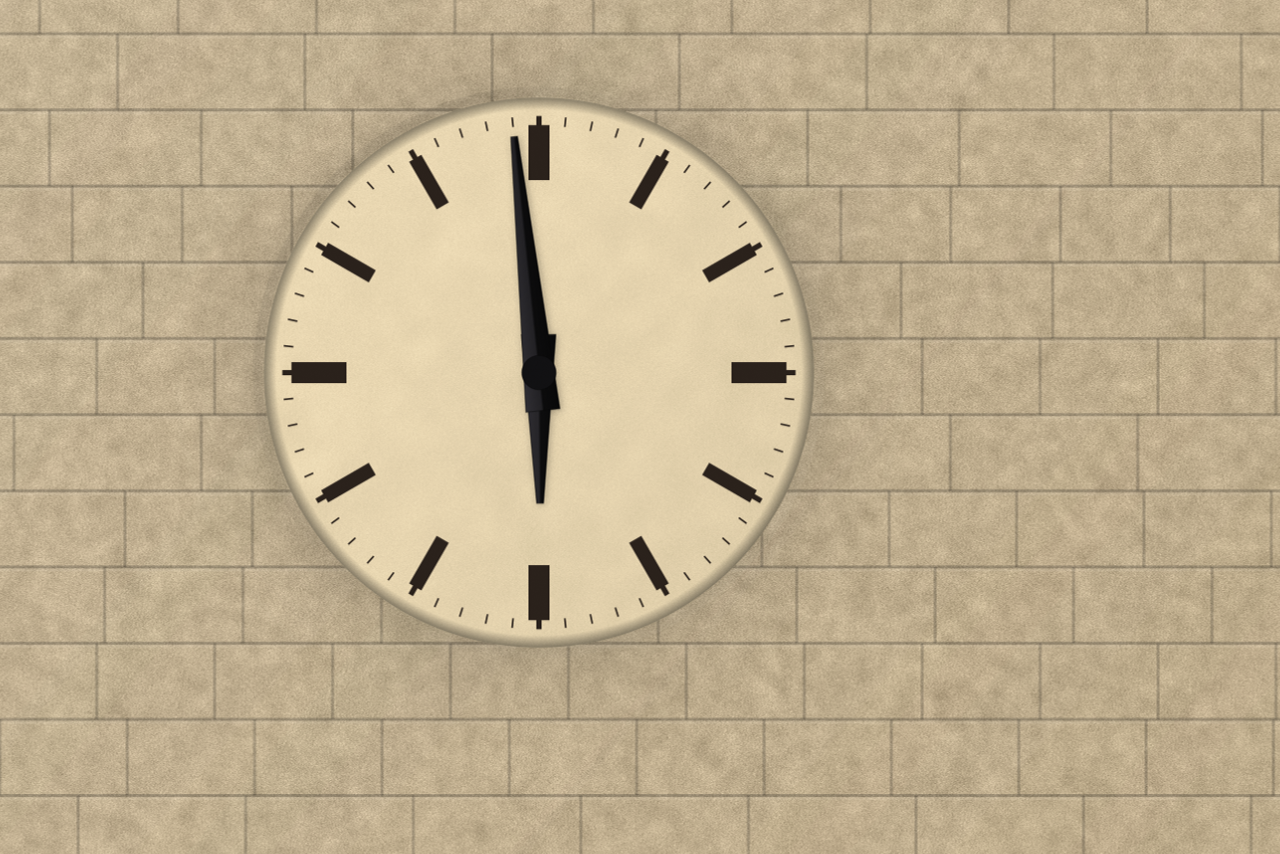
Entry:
h=5 m=59
